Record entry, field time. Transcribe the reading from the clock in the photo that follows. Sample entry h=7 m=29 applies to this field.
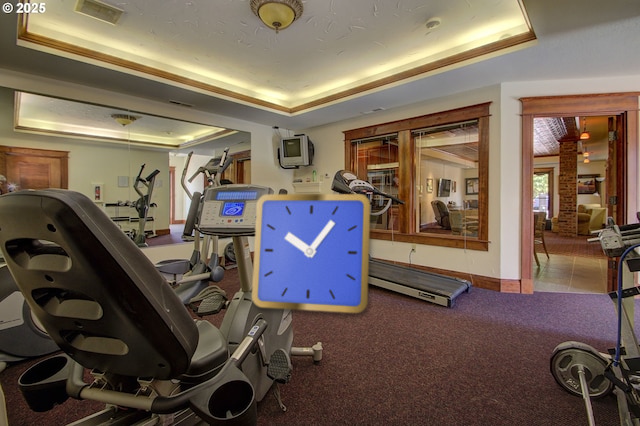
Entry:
h=10 m=6
